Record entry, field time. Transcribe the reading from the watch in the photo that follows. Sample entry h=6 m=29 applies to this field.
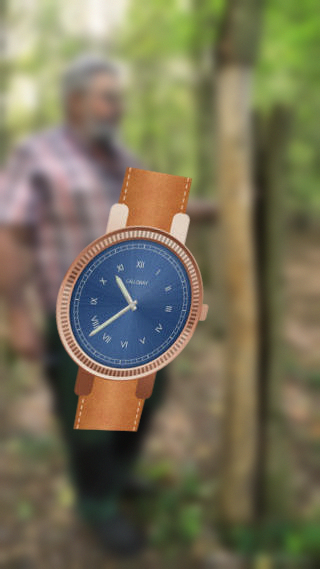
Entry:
h=10 m=38
